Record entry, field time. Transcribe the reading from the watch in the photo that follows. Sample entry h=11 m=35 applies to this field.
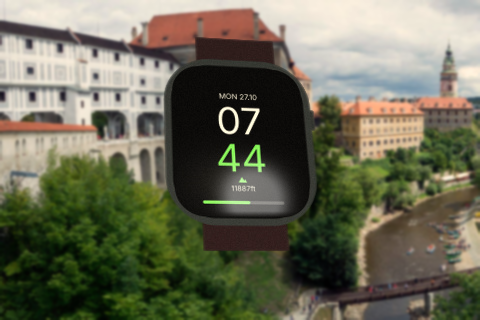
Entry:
h=7 m=44
